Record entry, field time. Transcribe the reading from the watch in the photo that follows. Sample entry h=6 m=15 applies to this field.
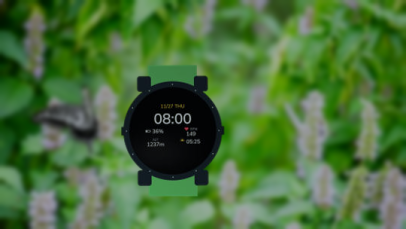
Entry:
h=8 m=0
